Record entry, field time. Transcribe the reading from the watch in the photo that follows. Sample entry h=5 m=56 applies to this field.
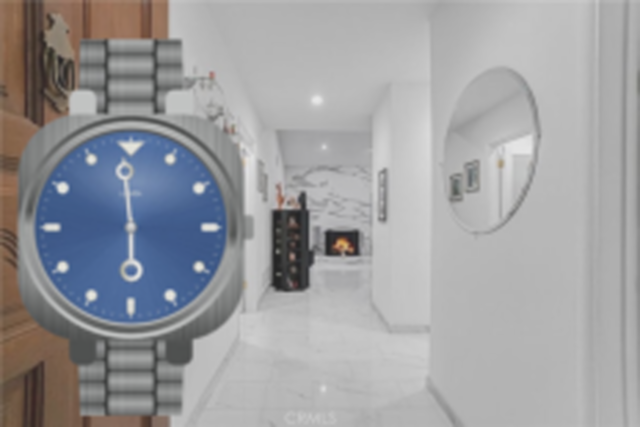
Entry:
h=5 m=59
